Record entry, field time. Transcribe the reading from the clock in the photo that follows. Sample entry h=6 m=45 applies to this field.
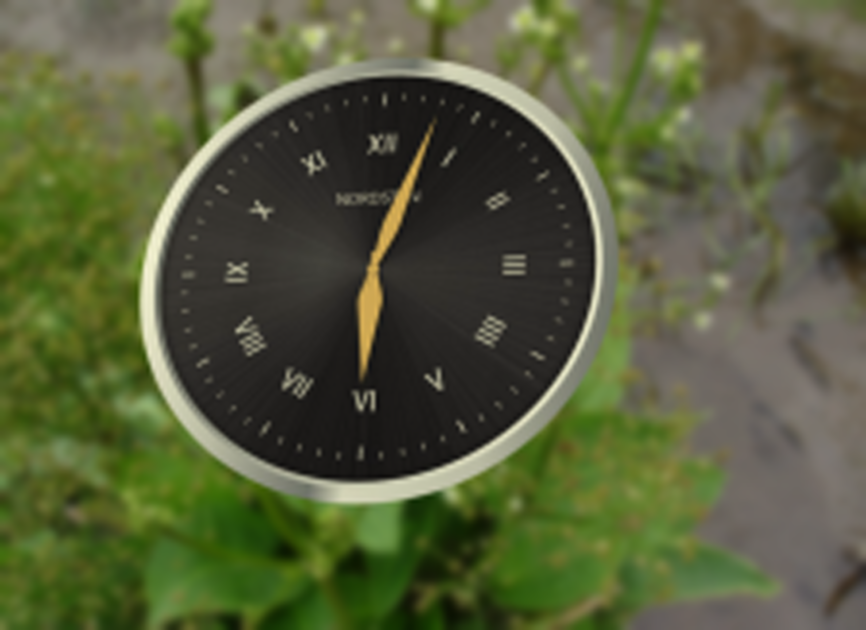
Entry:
h=6 m=3
